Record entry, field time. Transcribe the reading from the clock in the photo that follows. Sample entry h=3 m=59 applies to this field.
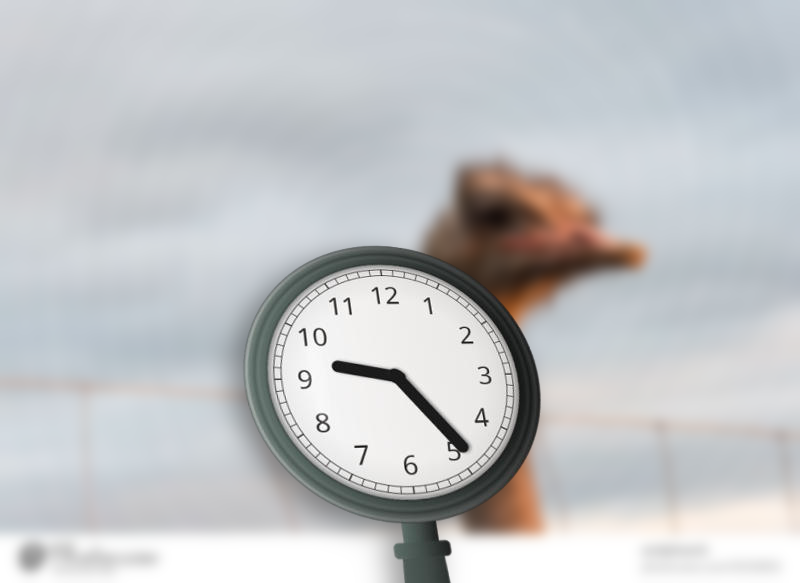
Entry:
h=9 m=24
